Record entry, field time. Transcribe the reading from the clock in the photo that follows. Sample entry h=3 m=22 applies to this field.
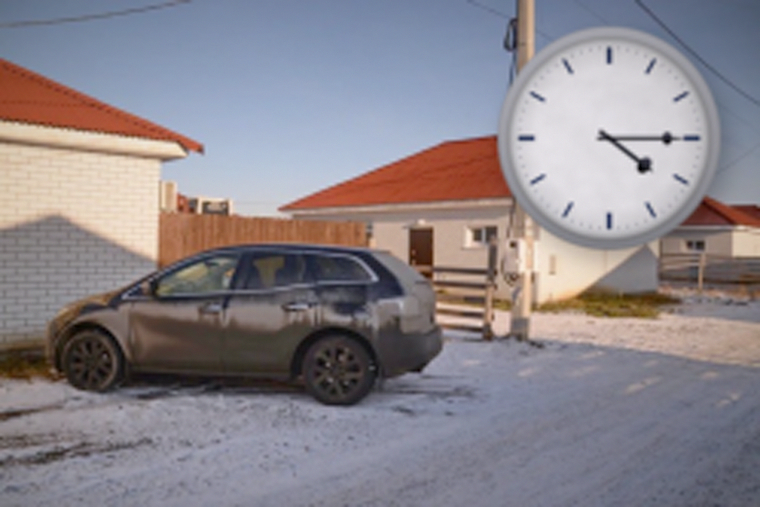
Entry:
h=4 m=15
